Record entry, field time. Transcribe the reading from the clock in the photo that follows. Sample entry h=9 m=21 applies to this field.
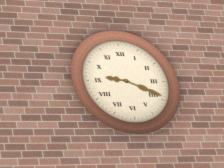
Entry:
h=9 m=19
